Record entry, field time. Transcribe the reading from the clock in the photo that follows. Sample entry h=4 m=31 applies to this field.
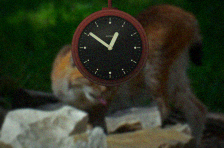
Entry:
h=12 m=51
